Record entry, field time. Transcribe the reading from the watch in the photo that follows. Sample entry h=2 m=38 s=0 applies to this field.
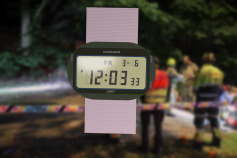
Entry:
h=12 m=3 s=33
